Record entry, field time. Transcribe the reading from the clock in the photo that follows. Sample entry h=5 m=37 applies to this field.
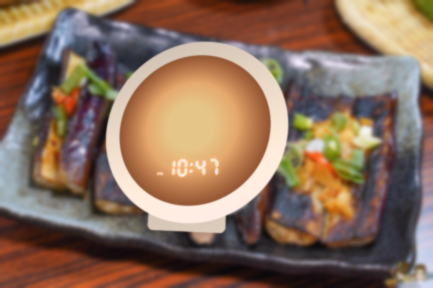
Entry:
h=10 m=47
